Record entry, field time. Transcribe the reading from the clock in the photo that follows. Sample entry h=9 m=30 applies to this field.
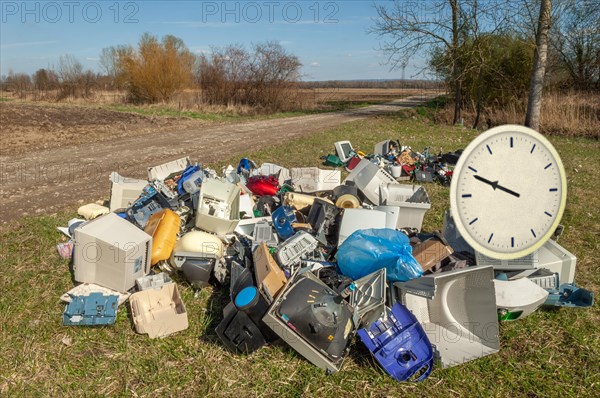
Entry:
h=9 m=49
